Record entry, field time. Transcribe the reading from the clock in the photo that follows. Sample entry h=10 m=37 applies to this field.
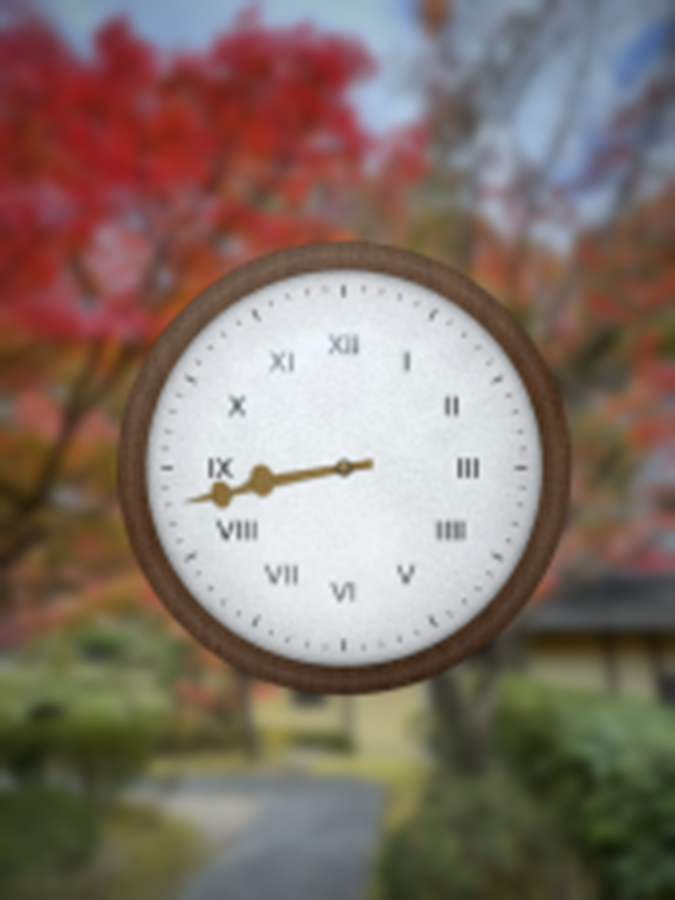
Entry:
h=8 m=43
